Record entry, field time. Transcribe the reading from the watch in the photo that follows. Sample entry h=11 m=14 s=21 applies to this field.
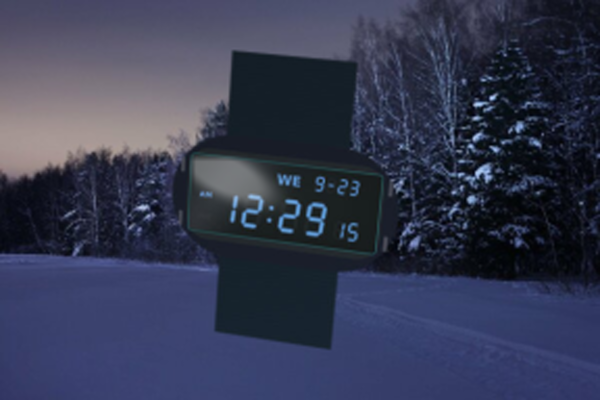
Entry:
h=12 m=29 s=15
